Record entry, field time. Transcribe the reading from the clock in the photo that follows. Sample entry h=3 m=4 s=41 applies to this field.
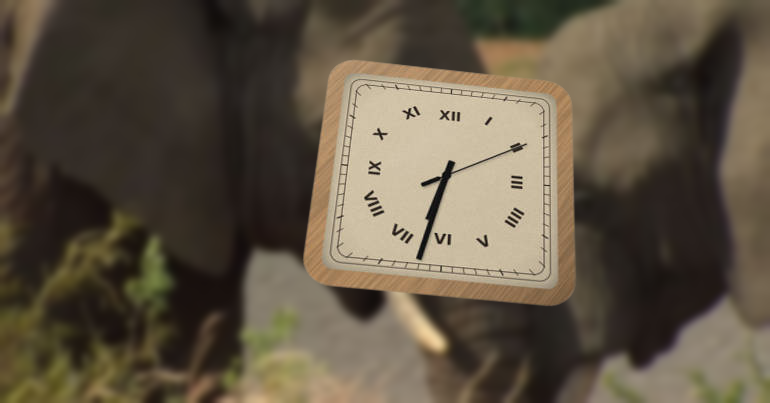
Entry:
h=6 m=32 s=10
